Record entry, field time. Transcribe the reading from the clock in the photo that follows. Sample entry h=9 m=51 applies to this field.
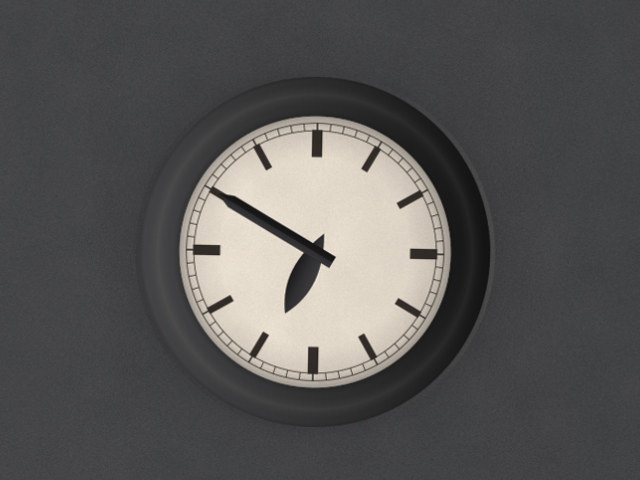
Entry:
h=6 m=50
